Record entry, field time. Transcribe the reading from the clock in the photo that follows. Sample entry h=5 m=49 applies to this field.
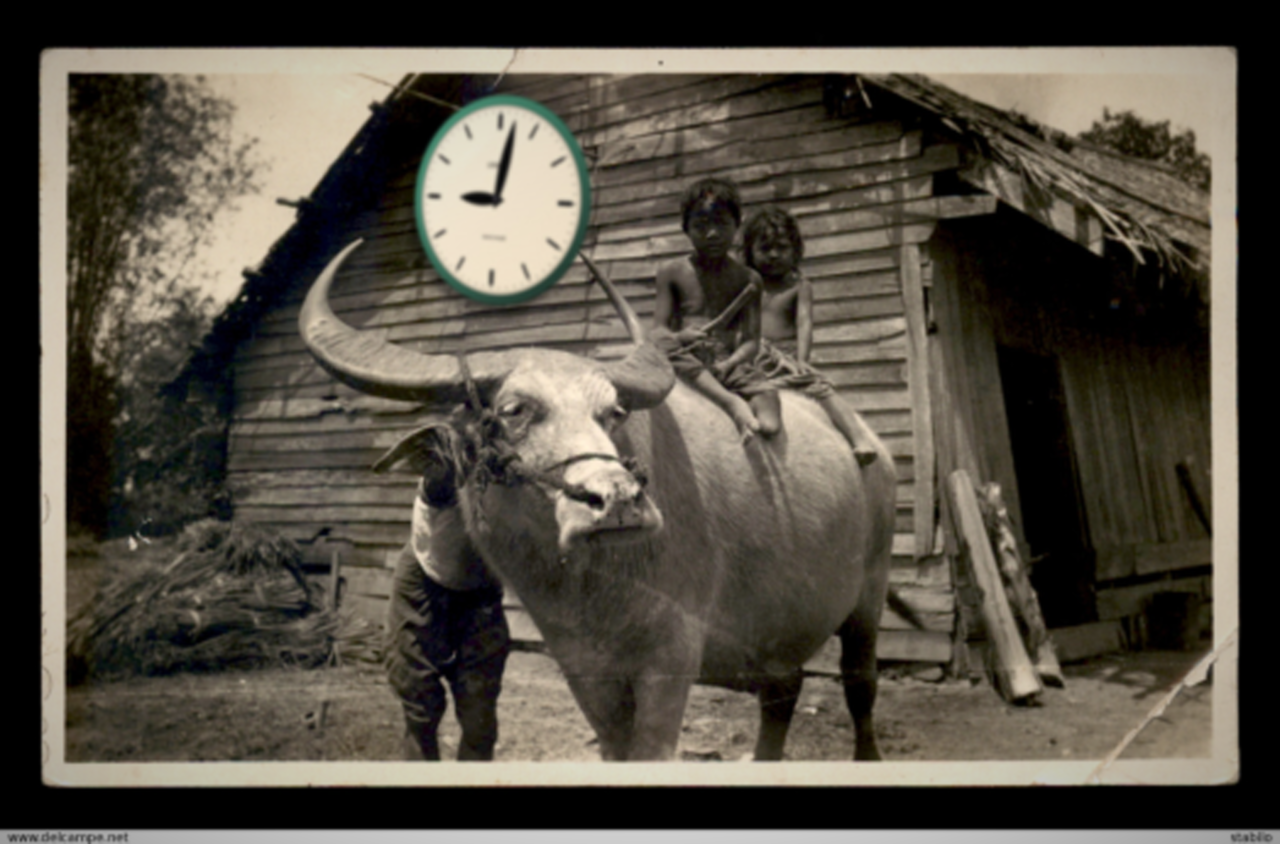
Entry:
h=9 m=2
